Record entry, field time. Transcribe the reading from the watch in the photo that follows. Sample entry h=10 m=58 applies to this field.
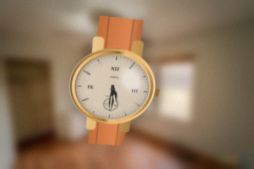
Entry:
h=5 m=30
